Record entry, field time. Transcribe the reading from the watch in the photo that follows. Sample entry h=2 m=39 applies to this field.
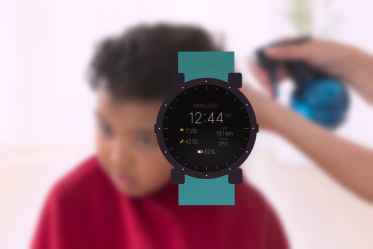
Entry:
h=12 m=44
